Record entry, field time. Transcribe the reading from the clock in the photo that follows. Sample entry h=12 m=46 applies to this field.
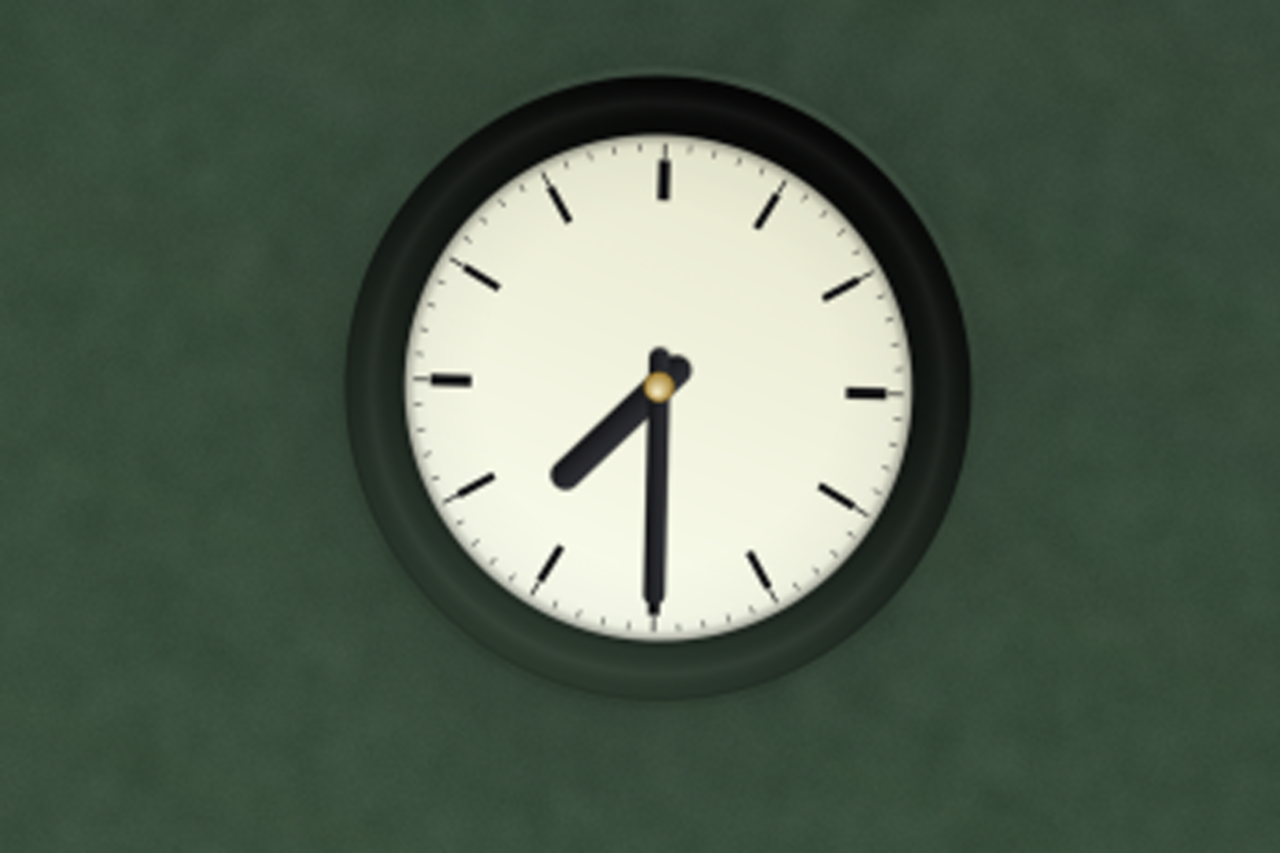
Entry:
h=7 m=30
